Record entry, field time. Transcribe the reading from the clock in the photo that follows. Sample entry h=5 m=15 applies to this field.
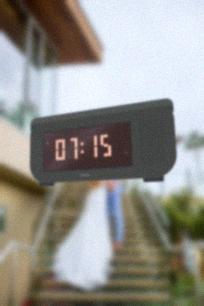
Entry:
h=7 m=15
